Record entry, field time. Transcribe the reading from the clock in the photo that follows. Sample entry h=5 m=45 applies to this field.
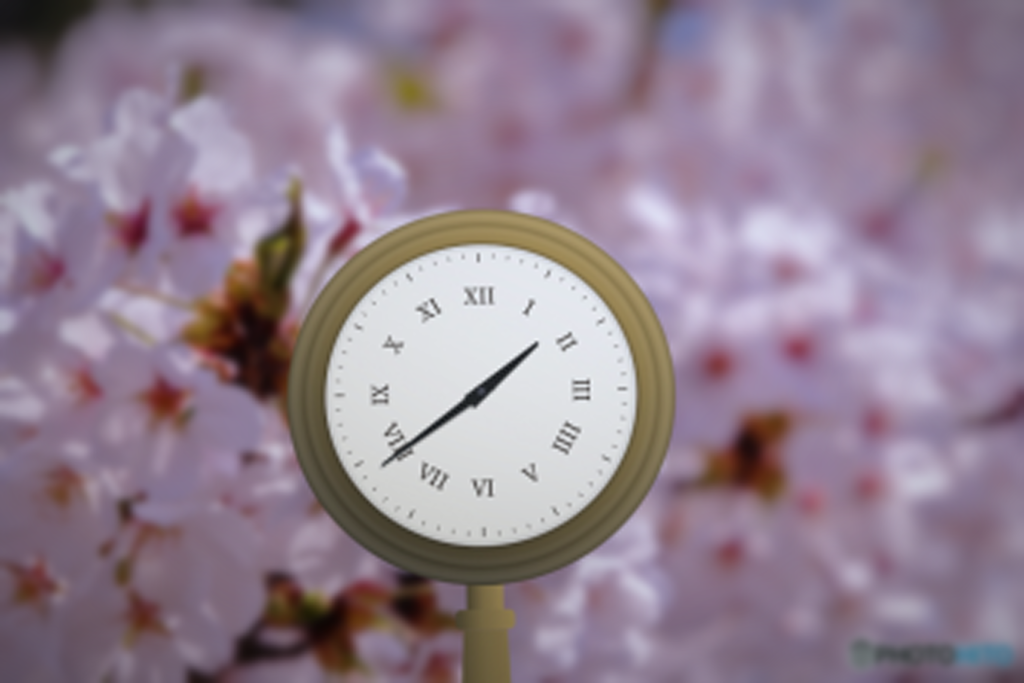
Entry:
h=1 m=39
